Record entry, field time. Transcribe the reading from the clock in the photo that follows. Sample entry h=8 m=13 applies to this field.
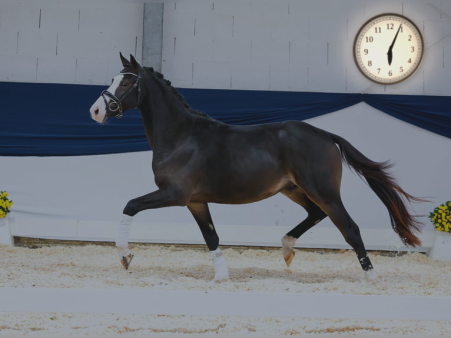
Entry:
h=6 m=4
